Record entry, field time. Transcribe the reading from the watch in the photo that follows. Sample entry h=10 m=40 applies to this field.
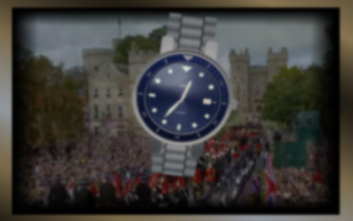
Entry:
h=12 m=36
